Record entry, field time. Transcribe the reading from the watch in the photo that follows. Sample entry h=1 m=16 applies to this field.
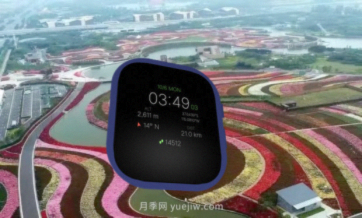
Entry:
h=3 m=49
